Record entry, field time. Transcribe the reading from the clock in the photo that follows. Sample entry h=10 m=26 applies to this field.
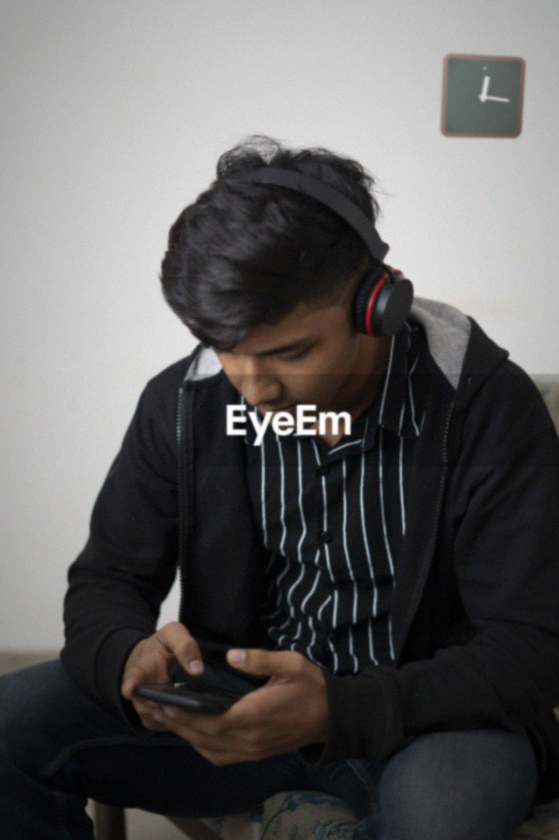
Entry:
h=12 m=16
